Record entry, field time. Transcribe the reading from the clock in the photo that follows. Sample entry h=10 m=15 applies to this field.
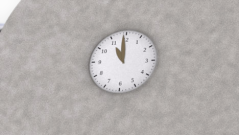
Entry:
h=10 m=59
